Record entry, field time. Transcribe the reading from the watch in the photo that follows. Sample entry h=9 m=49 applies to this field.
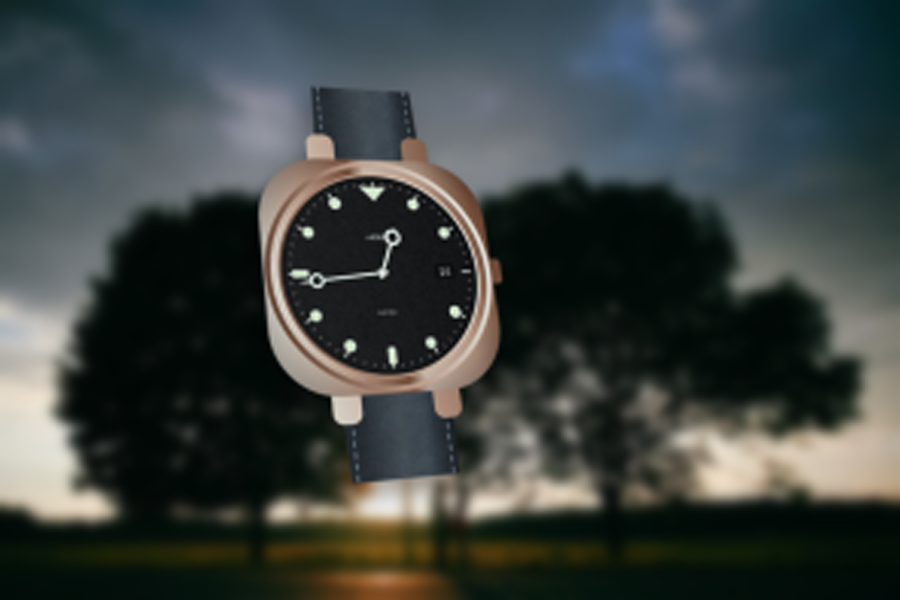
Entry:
h=12 m=44
